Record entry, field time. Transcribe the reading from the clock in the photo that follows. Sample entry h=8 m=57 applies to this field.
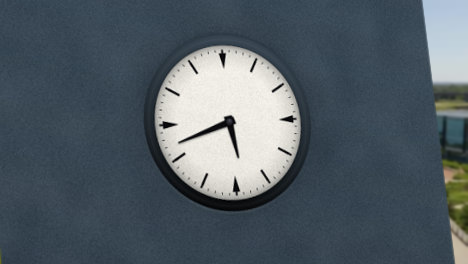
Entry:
h=5 m=42
